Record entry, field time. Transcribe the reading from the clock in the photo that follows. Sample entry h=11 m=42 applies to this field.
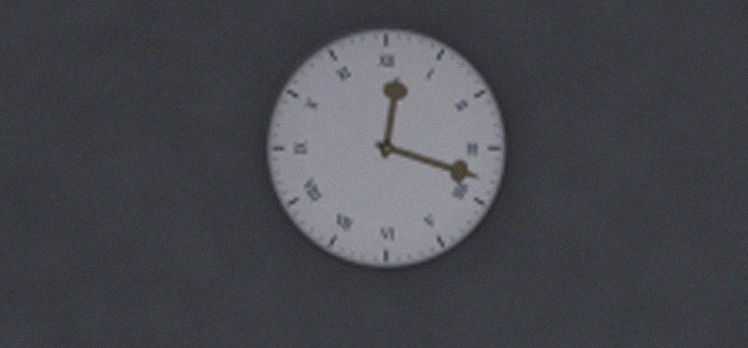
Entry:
h=12 m=18
